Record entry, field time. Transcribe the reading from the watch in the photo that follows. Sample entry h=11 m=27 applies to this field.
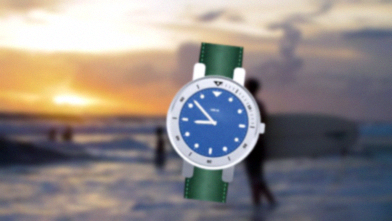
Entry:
h=8 m=52
